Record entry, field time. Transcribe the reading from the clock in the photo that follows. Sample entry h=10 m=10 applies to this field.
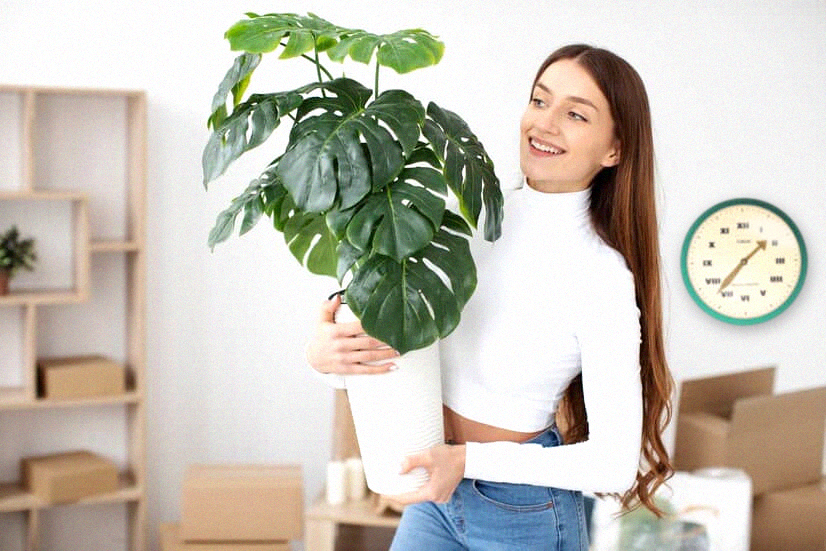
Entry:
h=1 m=37
